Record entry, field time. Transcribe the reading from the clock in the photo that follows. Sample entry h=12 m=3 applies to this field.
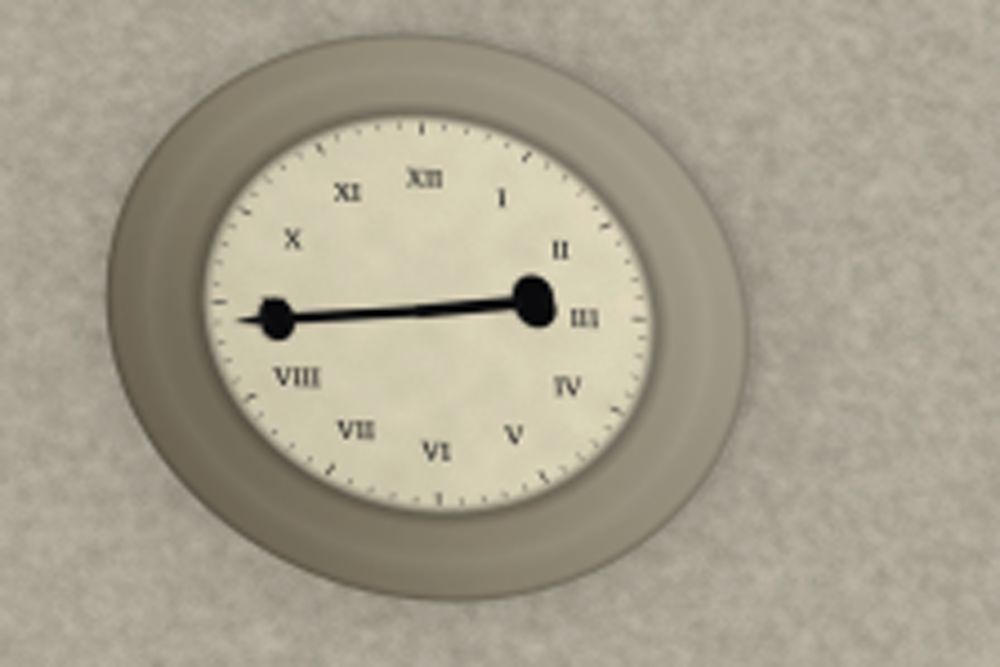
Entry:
h=2 m=44
